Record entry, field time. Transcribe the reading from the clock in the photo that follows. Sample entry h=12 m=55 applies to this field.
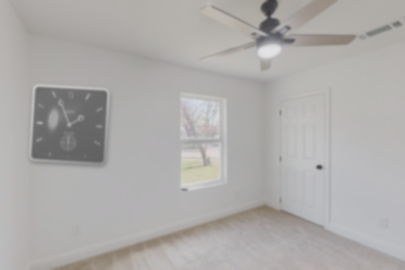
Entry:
h=1 m=56
